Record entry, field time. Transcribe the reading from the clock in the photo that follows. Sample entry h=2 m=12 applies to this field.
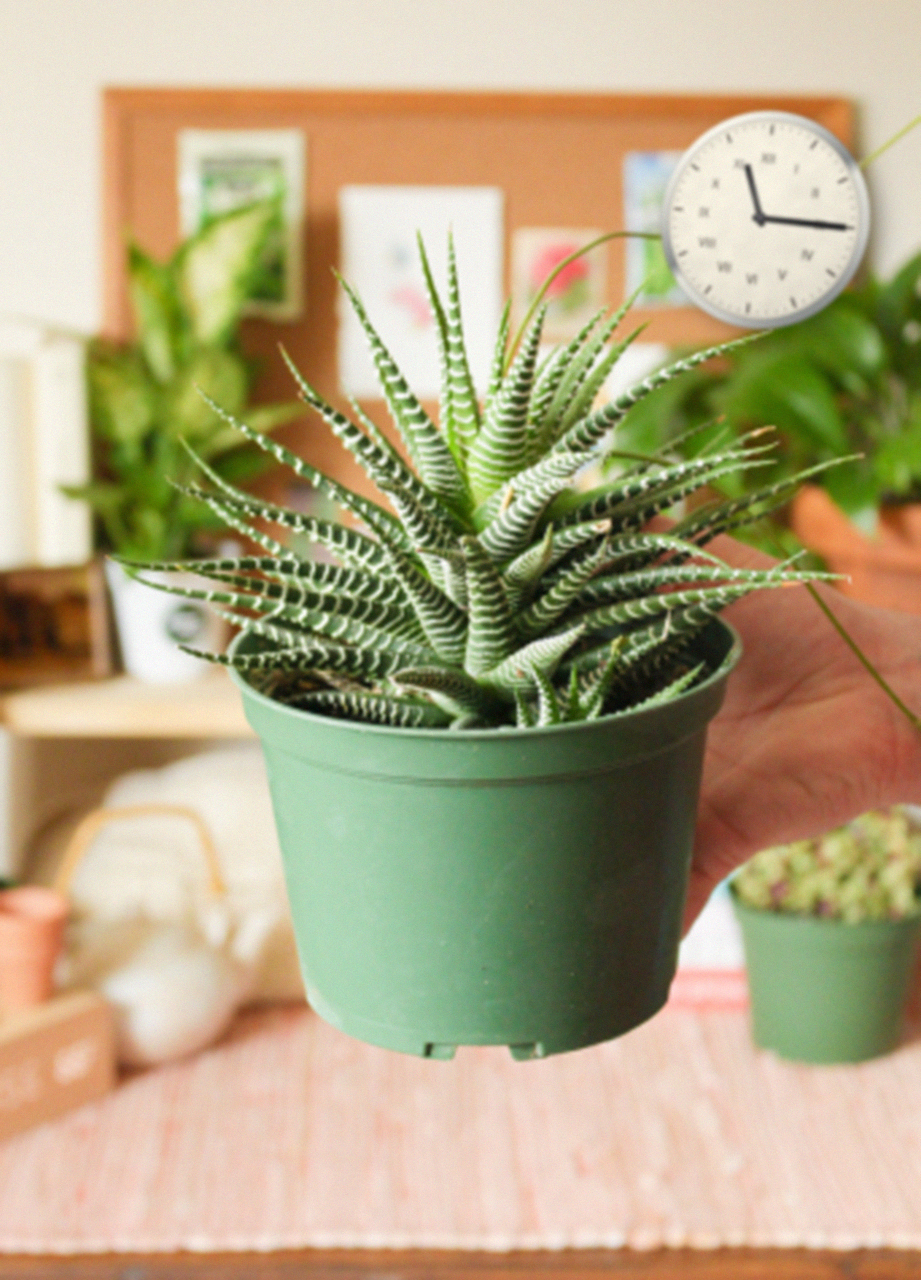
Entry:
h=11 m=15
